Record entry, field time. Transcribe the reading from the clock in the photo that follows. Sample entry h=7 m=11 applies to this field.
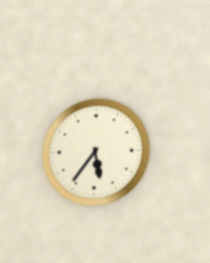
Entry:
h=5 m=36
